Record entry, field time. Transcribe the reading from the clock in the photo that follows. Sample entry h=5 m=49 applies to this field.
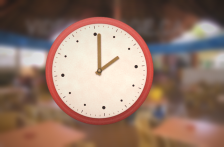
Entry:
h=2 m=1
